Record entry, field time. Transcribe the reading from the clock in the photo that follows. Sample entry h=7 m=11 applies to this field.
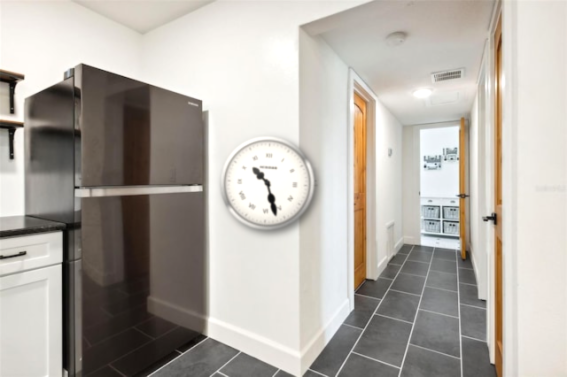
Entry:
h=10 m=27
